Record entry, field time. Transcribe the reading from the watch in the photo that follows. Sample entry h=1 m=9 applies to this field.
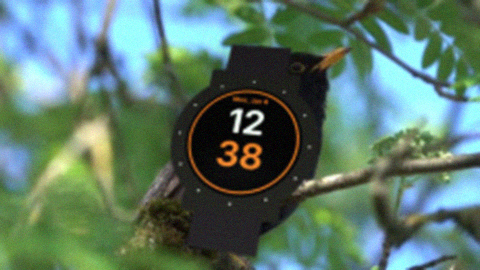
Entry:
h=12 m=38
